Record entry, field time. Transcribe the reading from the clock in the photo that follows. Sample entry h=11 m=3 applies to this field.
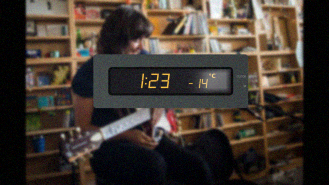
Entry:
h=1 m=23
